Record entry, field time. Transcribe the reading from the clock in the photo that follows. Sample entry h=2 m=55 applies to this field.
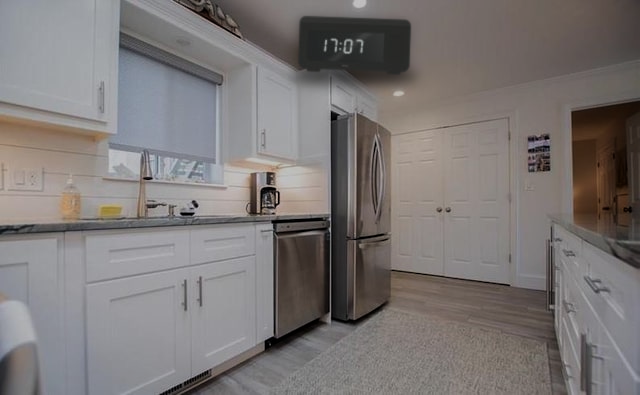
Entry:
h=17 m=7
